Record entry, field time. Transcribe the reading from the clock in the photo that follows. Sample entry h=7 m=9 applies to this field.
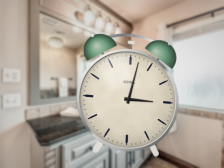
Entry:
h=3 m=2
